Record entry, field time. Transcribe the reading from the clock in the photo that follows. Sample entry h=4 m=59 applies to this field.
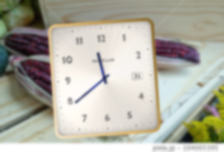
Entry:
h=11 m=39
